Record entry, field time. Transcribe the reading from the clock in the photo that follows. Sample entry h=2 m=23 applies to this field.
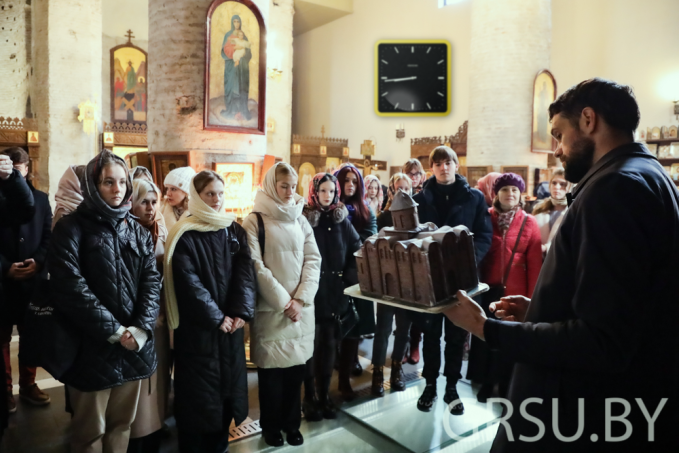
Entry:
h=8 m=44
